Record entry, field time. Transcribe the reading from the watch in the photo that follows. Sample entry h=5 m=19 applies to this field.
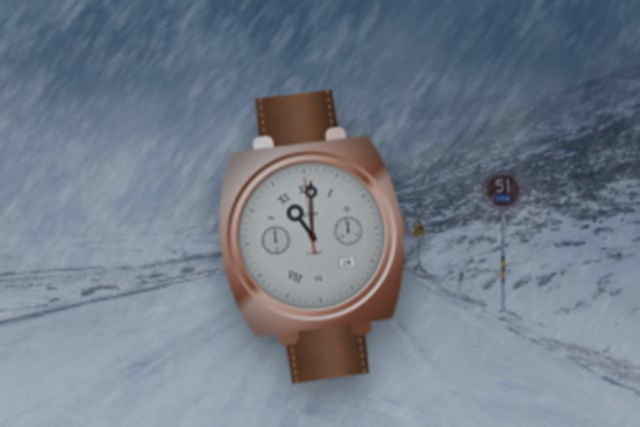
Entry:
h=11 m=1
